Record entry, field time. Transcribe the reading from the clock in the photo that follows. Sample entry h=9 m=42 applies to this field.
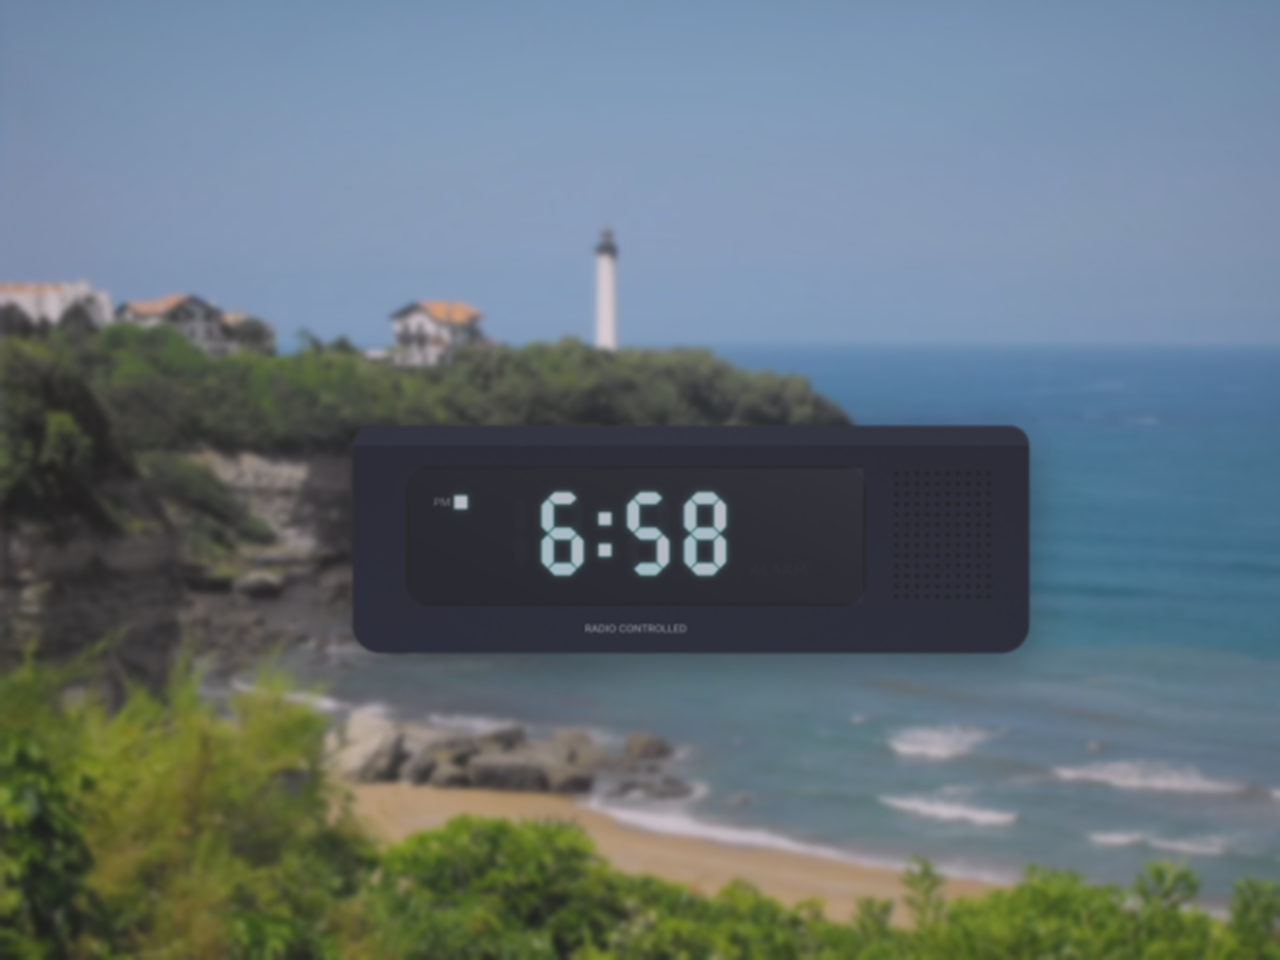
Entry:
h=6 m=58
